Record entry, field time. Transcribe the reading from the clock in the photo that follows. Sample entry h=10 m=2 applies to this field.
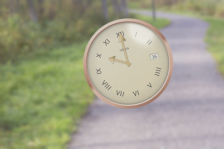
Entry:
h=10 m=0
